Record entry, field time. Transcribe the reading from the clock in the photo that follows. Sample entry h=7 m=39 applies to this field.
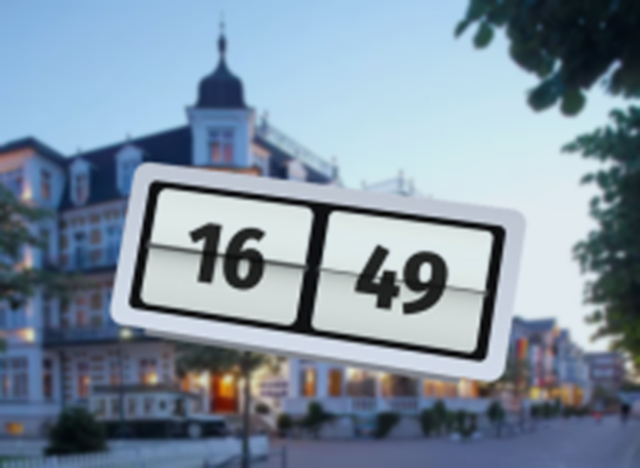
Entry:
h=16 m=49
